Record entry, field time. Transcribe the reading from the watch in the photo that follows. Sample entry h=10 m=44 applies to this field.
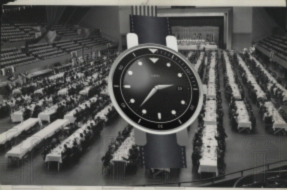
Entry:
h=2 m=37
